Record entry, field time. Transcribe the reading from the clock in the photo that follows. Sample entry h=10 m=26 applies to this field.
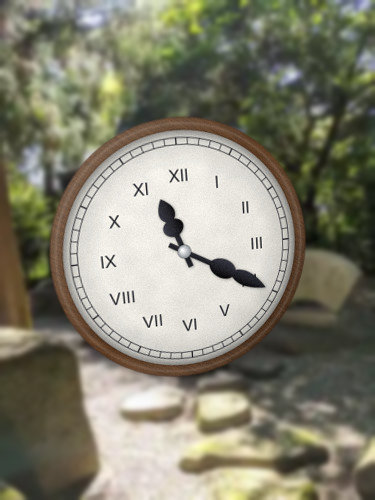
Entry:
h=11 m=20
